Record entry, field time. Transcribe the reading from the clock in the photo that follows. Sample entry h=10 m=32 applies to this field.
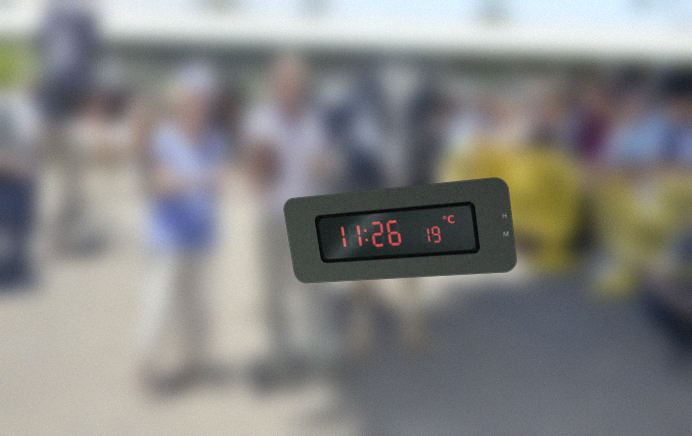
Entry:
h=11 m=26
